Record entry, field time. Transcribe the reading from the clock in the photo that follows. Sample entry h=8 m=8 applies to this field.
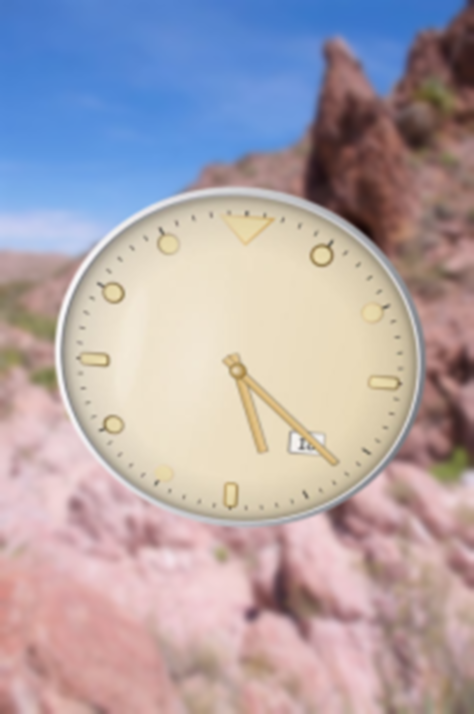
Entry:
h=5 m=22
